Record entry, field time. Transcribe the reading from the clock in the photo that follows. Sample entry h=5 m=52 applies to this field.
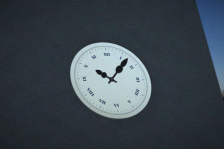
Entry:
h=10 m=7
